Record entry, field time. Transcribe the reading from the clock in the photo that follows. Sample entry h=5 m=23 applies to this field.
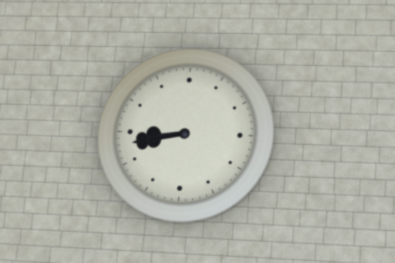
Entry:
h=8 m=43
